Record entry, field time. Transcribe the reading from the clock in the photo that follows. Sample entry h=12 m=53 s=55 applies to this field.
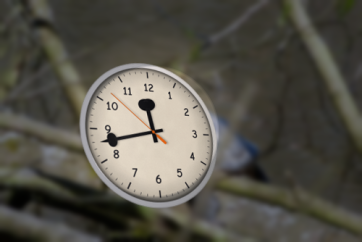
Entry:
h=11 m=42 s=52
